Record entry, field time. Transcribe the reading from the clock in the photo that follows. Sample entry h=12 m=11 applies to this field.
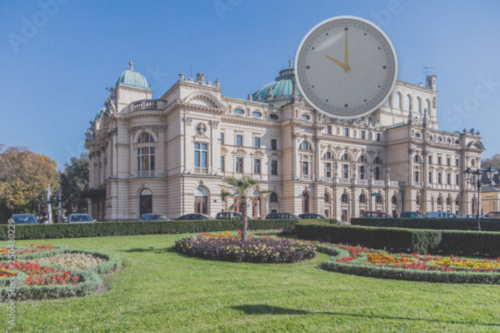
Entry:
h=10 m=0
